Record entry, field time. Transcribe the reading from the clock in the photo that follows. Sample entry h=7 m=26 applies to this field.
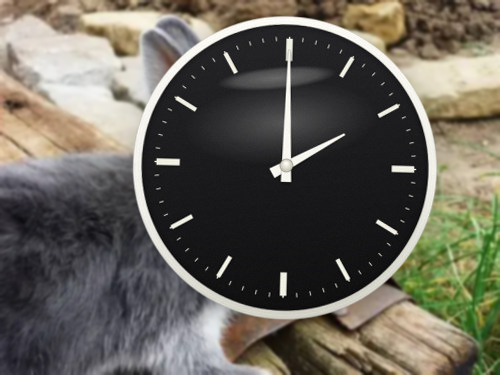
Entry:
h=2 m=0
